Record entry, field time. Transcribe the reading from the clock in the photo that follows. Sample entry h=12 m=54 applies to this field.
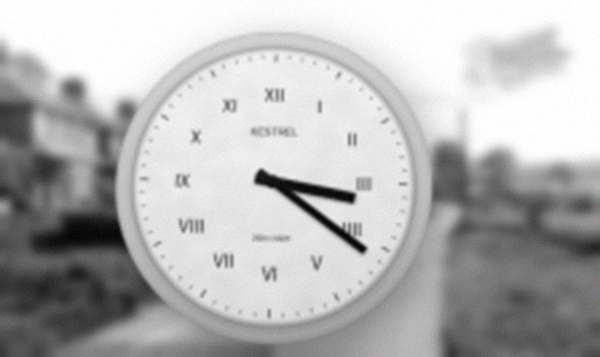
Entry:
h=3 m=21
